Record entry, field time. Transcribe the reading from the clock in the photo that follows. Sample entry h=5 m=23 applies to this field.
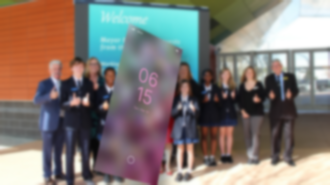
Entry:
h=6 m=15
